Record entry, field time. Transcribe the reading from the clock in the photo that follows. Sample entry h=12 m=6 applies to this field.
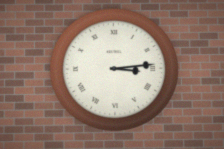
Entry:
h=3 m=14
